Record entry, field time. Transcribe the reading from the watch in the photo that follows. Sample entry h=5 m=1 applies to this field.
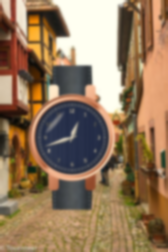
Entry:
h=12 m=42
